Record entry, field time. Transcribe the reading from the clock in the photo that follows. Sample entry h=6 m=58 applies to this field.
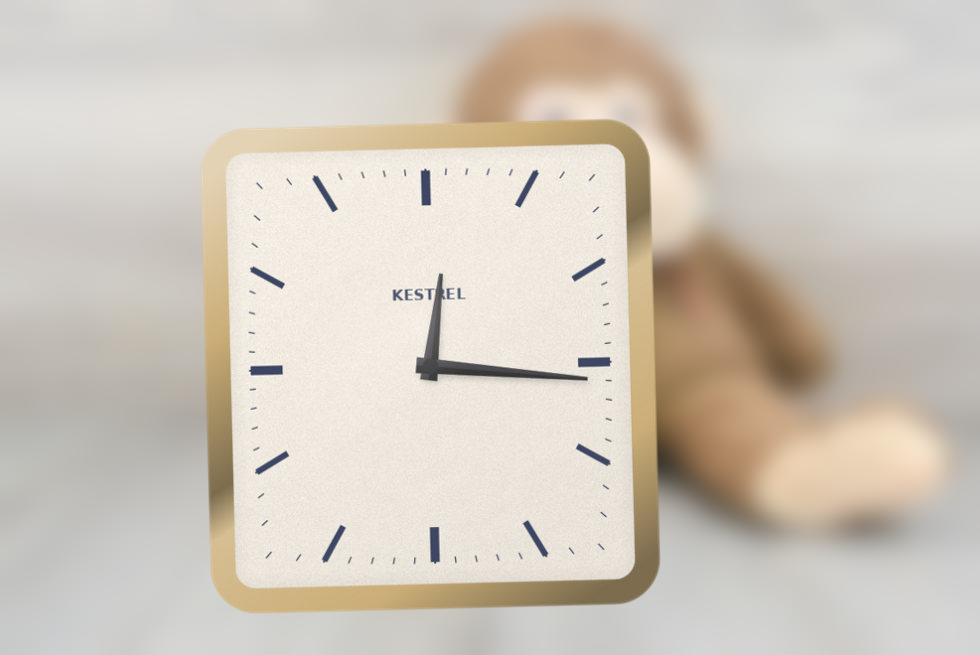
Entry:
h=12 m=16
